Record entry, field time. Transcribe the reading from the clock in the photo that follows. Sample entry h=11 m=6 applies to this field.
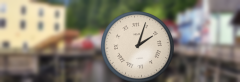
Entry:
h=2 m=4
